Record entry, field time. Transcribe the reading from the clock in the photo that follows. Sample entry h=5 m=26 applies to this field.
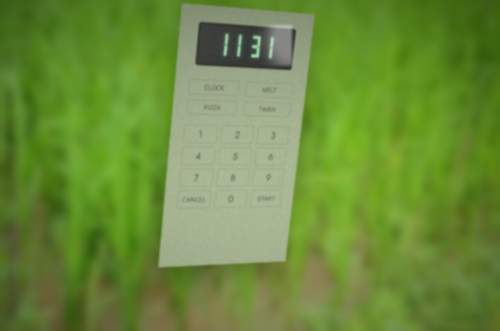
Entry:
h=11 m=31
